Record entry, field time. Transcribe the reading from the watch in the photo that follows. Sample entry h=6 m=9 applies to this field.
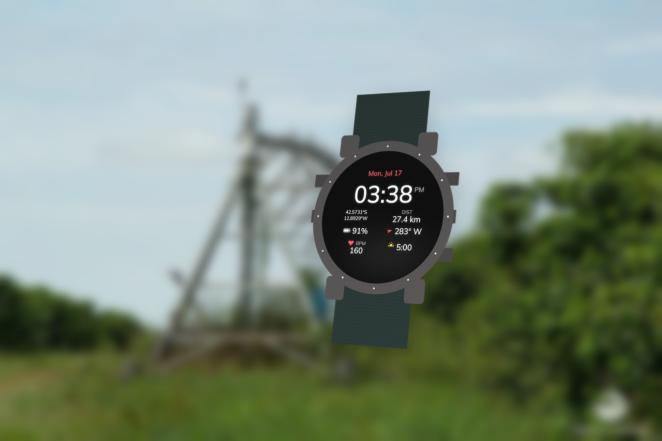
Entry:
h=3 m=38
